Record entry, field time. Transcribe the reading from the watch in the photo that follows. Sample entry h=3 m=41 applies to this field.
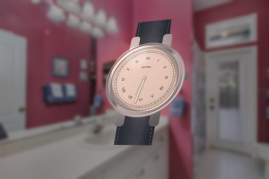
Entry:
h=6 m=32
